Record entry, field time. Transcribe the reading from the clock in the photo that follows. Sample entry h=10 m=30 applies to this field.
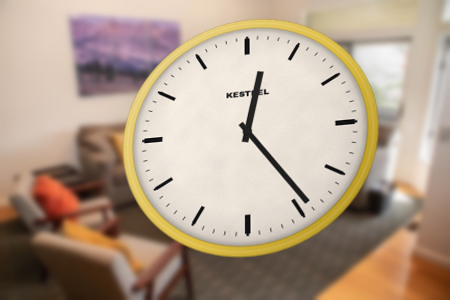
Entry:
h=12 m=24
